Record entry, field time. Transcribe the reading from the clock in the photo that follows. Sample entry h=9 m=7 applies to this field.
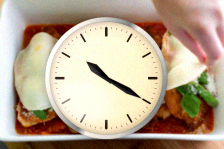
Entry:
h=10 m=20
